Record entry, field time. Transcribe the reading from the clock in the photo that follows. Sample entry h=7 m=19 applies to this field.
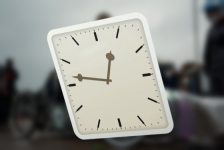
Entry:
h=12 m=47
